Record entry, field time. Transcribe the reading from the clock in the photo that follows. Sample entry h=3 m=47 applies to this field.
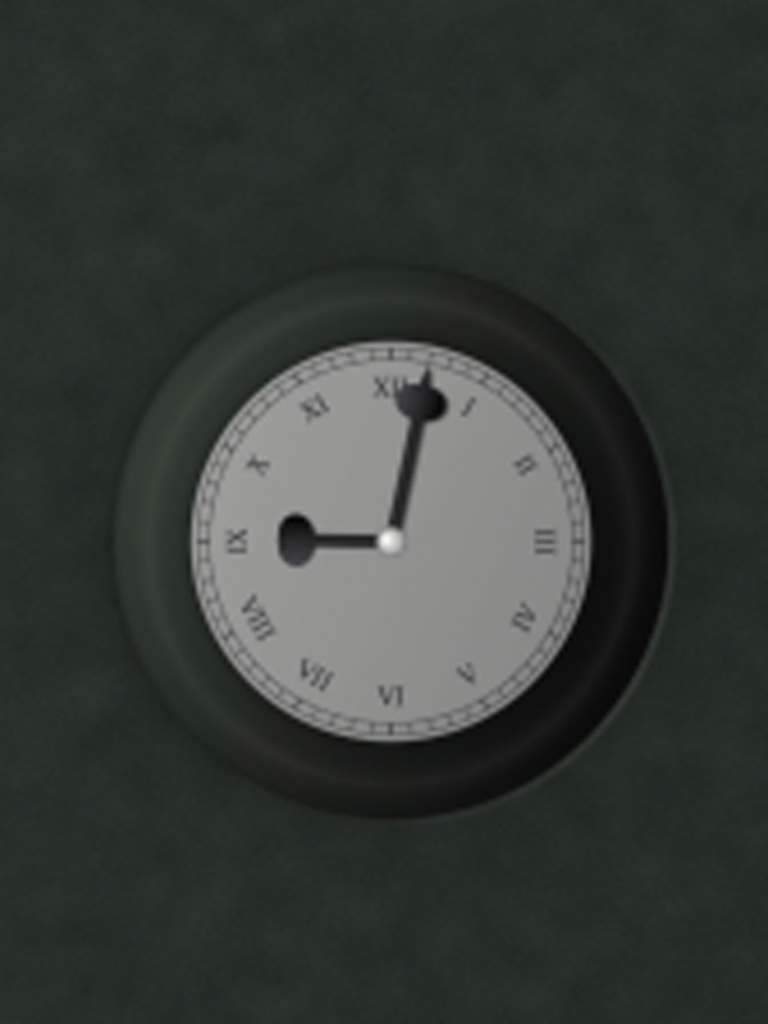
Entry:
h=9 m=2
